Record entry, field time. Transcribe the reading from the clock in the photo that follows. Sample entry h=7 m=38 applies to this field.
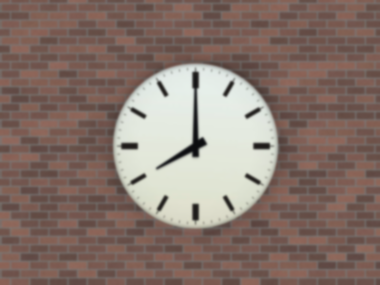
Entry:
h=8 m=0
